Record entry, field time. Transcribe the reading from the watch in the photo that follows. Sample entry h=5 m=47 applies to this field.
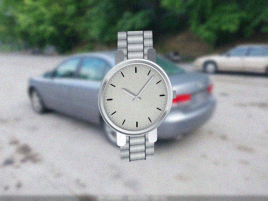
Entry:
h=10 m=7
